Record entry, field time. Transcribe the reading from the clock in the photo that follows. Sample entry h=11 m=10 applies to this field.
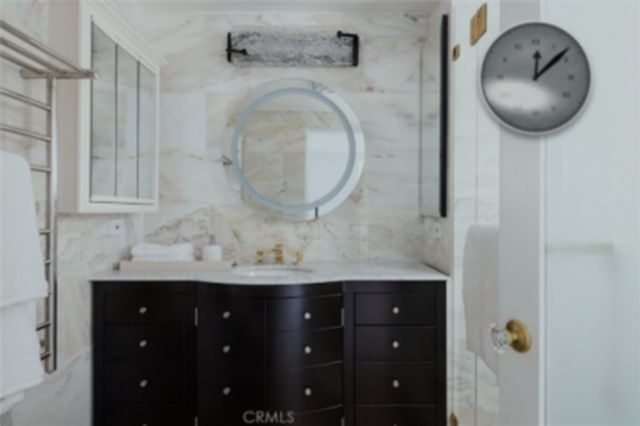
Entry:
h=12 m=8
